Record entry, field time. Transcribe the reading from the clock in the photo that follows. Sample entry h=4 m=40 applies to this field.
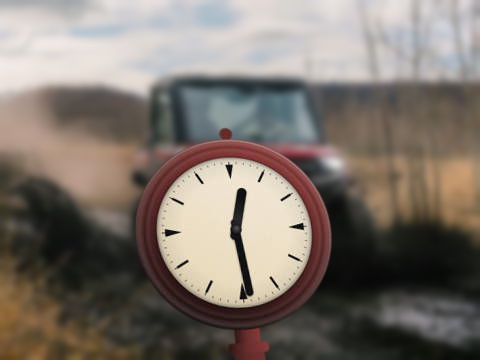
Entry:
h=12 m=29
